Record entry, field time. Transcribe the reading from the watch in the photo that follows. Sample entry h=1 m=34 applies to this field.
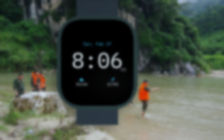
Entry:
h=8 m=6
